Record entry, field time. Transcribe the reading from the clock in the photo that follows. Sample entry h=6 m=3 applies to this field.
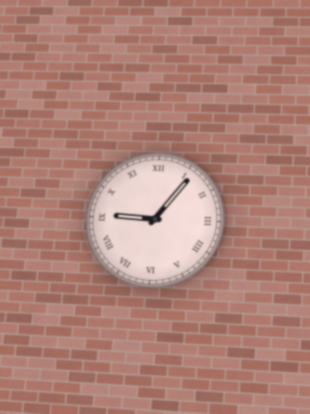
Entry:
h=9 m=6
